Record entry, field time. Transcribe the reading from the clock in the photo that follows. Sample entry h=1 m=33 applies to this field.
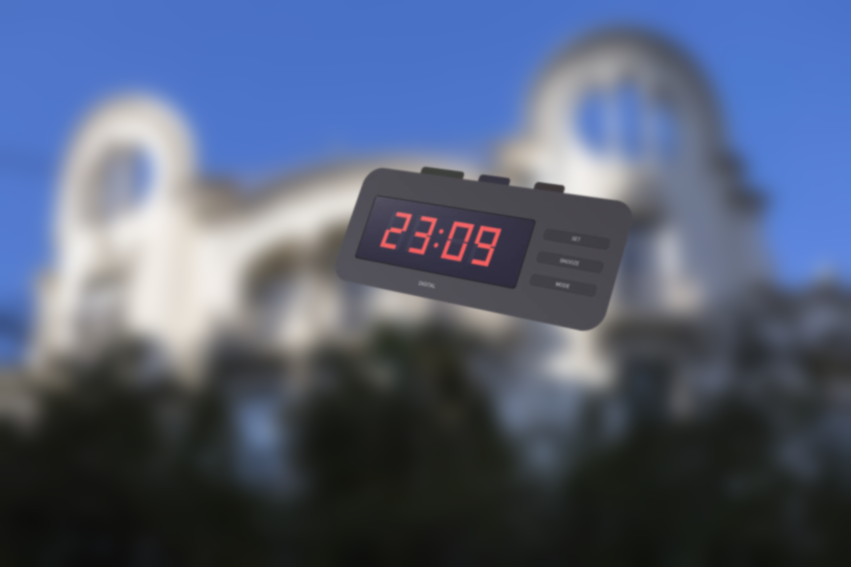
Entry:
h=23 m=9
